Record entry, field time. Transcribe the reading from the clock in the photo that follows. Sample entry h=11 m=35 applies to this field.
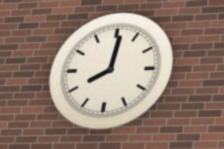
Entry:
h=8 m=1
